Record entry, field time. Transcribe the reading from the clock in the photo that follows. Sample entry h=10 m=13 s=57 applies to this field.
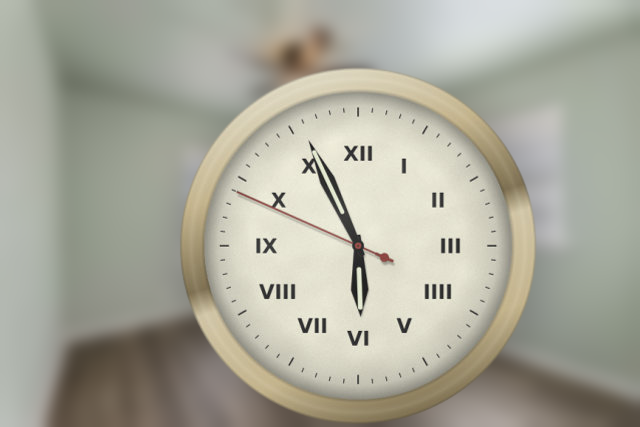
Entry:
h=5 m=55 s=49
